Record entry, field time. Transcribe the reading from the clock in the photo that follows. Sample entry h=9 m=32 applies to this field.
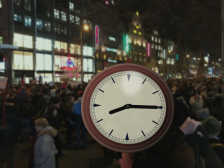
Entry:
h=8 m=15
